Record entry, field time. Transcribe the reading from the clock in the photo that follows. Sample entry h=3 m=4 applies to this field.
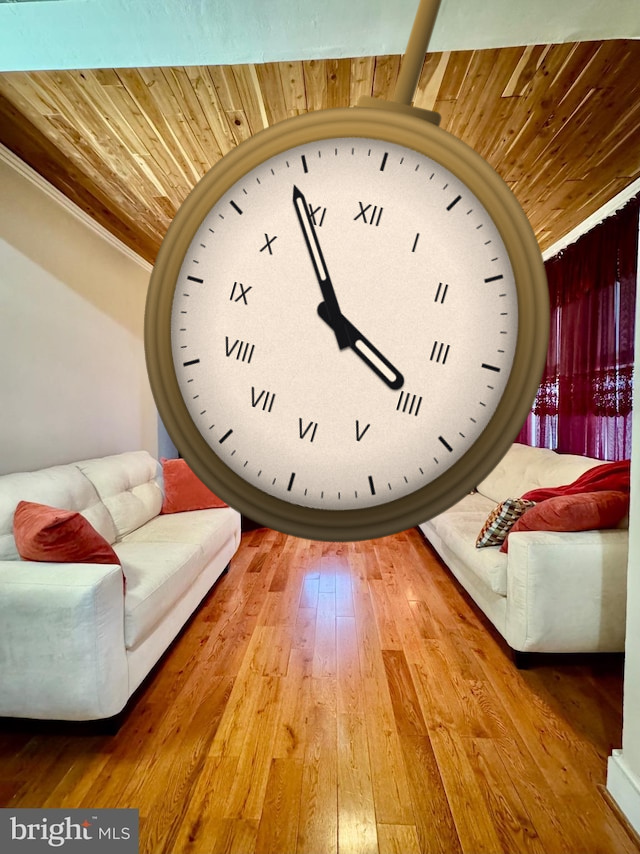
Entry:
h=3 m=54
